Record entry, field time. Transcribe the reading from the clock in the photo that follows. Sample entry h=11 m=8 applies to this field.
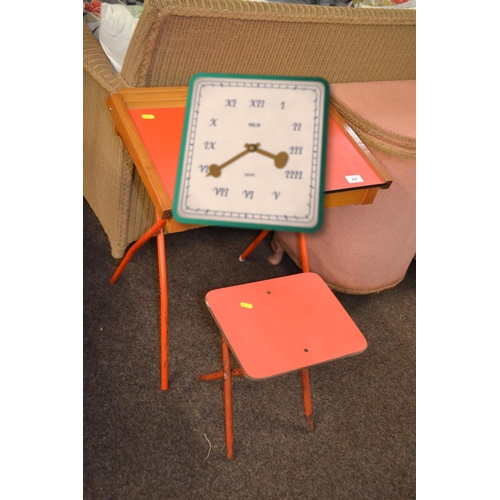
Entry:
h=3 m=39
